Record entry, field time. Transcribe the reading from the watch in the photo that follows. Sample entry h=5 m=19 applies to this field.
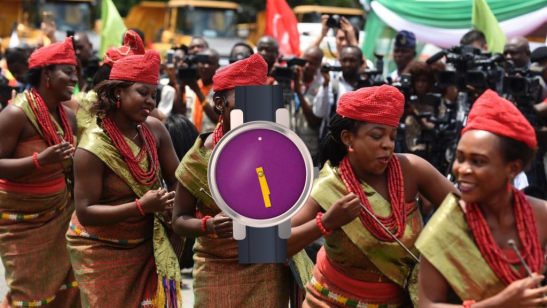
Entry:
h=5 m=28
